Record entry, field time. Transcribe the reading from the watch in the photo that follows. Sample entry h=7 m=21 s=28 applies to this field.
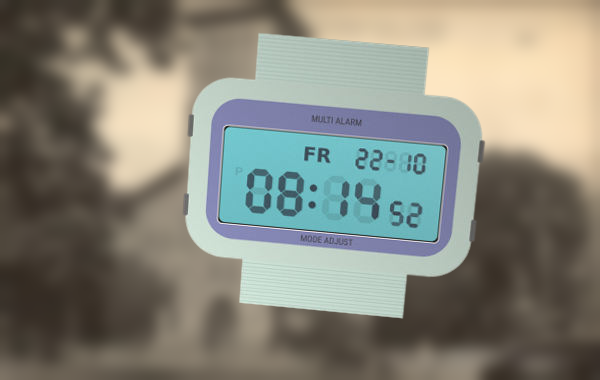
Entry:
h=8 m=14 s=52
